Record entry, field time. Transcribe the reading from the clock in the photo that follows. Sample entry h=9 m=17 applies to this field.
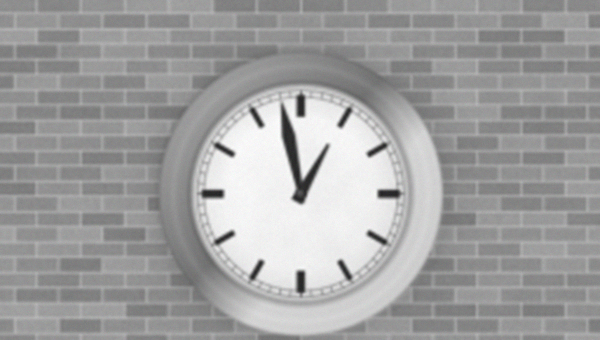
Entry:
h=12 m=58
